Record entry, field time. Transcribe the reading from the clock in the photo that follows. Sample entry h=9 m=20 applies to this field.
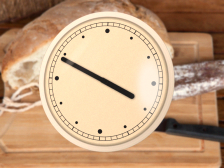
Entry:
h=3 m=49
